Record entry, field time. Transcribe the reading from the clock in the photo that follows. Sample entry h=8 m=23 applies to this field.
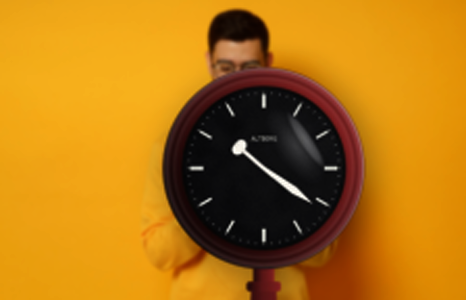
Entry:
h=10 m=21
